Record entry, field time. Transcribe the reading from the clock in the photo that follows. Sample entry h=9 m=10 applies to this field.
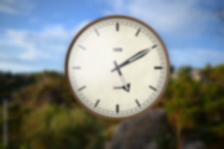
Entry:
h=5 m=10
